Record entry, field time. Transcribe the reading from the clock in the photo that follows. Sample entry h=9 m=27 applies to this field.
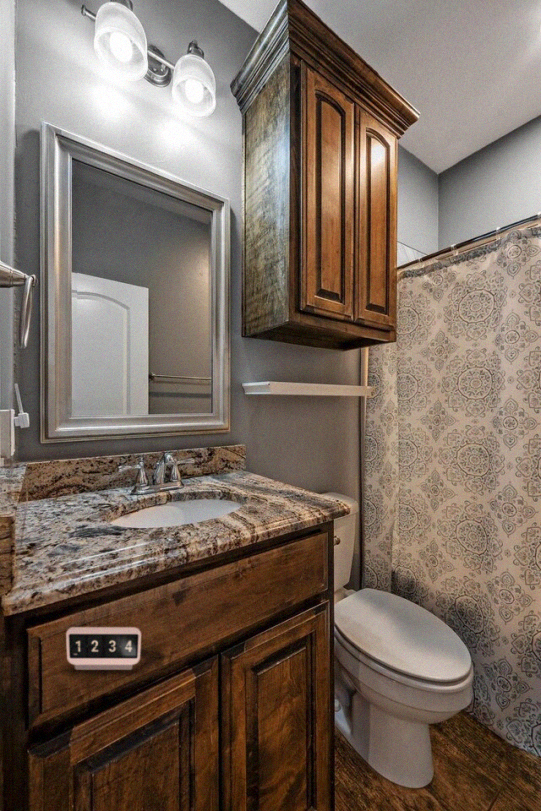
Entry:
h=12 m=34
